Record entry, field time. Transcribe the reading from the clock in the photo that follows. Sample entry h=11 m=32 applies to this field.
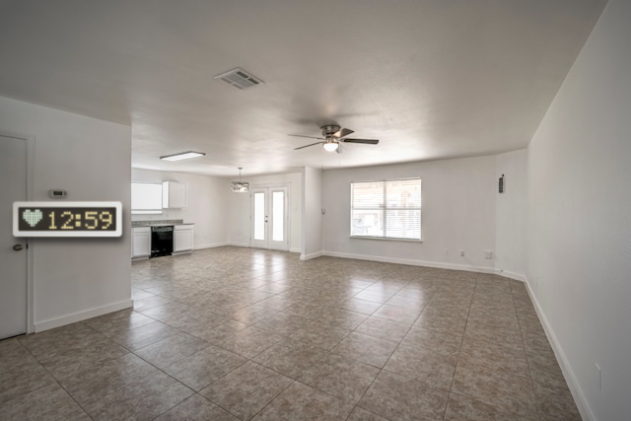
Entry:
h=12 m=59
